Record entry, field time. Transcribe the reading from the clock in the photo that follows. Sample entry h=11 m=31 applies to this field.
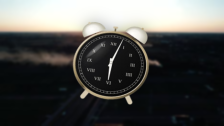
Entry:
h=6 m=3
